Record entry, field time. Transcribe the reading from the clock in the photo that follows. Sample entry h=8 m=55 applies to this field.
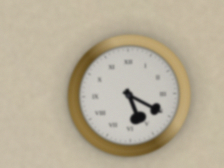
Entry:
h=5 m=20
